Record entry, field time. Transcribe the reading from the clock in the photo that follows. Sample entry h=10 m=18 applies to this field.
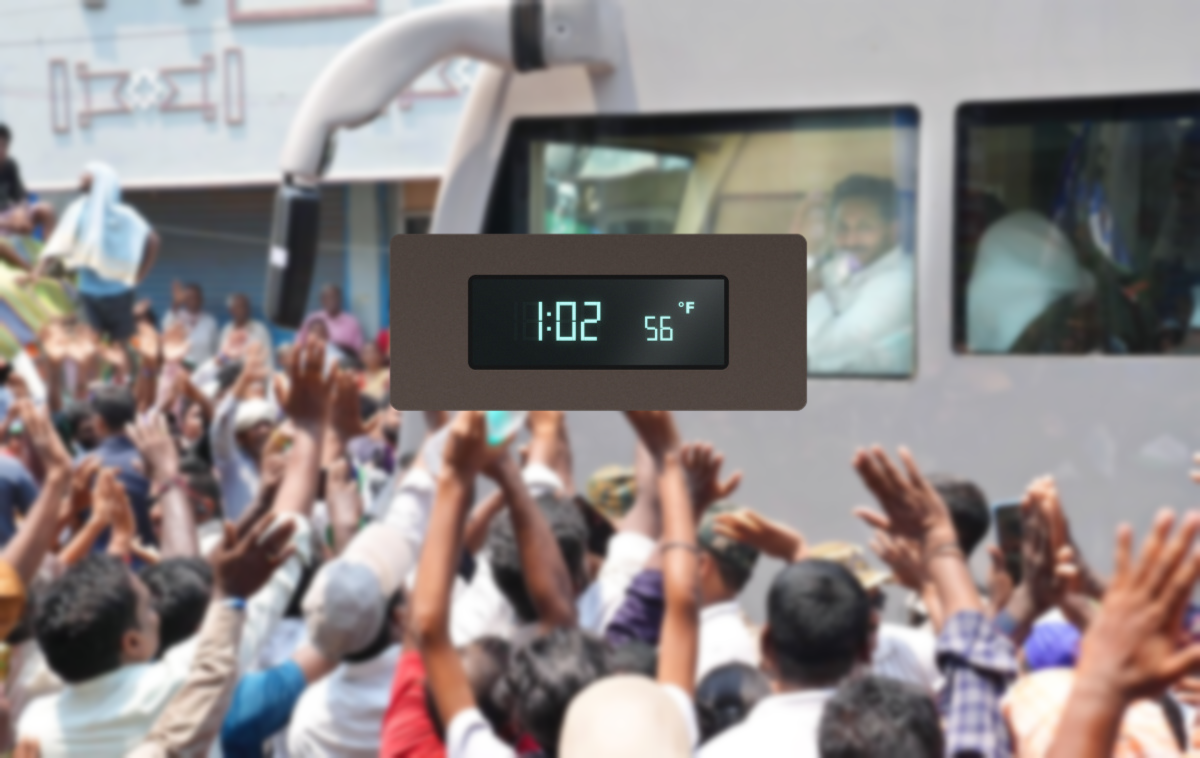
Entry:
h=1 m=2
